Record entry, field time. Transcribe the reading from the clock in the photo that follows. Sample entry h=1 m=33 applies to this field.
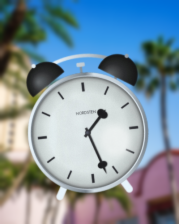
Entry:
h=1 m=27
